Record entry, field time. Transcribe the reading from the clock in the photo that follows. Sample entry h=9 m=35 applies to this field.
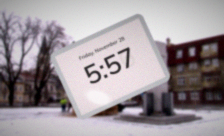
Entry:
h=5 m=57
